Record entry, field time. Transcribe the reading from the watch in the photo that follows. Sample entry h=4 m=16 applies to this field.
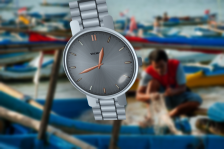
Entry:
h=12 m=42
